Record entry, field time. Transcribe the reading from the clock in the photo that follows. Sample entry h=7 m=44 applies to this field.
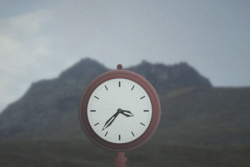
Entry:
h=3 m=37
